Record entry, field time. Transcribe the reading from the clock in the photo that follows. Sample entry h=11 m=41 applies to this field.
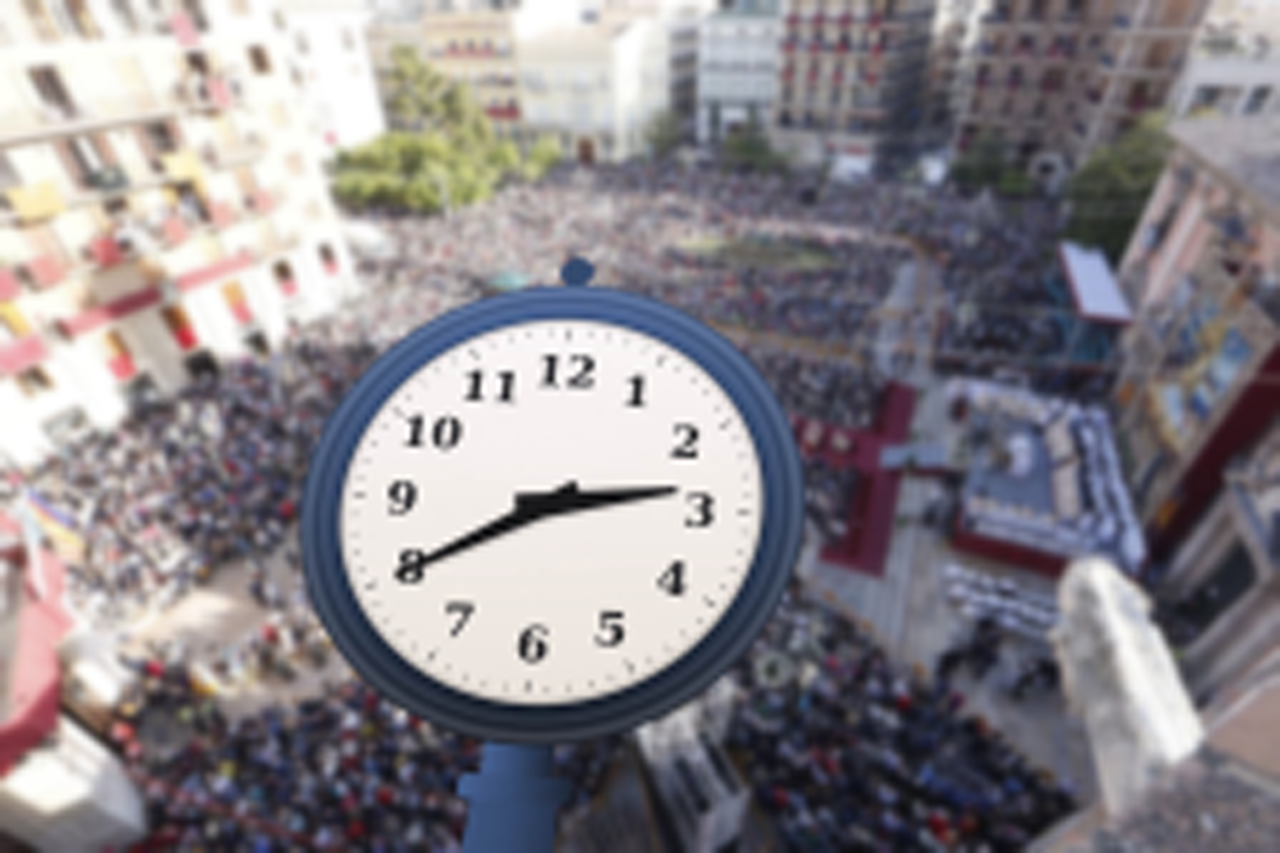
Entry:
h=2 m=40
